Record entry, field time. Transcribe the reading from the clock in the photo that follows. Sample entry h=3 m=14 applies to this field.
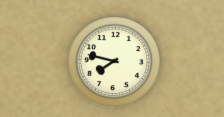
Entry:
h=7 m=47
